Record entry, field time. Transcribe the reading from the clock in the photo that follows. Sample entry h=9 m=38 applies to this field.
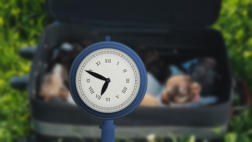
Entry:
h=6 m=49
